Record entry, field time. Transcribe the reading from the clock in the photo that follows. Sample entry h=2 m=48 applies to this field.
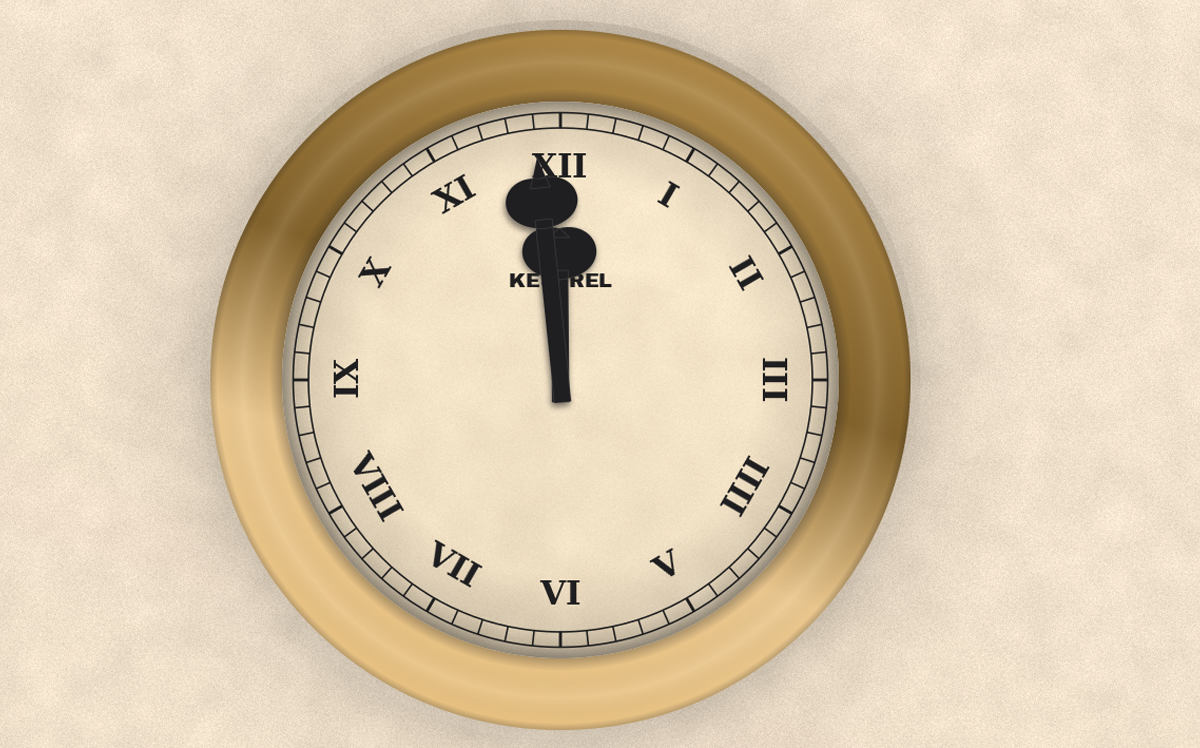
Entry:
h=11 m=59
